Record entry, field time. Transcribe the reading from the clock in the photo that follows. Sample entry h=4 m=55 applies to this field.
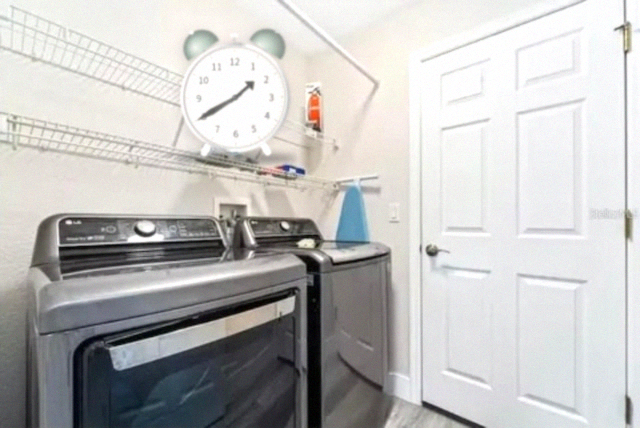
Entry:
h=1 m=40
